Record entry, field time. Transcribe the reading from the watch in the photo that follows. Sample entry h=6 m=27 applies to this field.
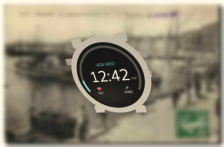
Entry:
h=12 m=42
